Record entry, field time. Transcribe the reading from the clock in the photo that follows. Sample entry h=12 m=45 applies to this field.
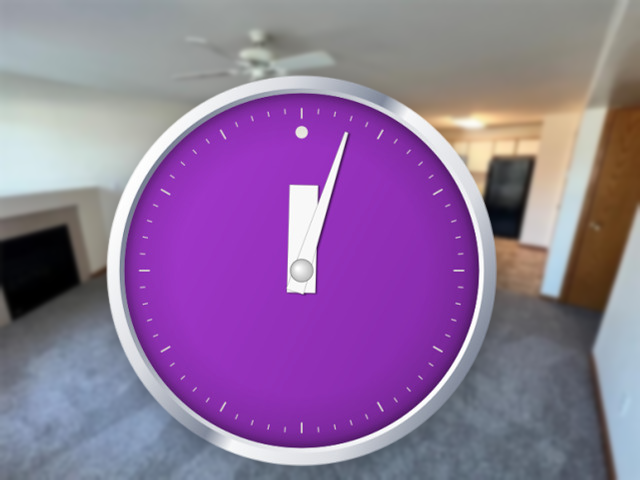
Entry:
h=12 m=3
